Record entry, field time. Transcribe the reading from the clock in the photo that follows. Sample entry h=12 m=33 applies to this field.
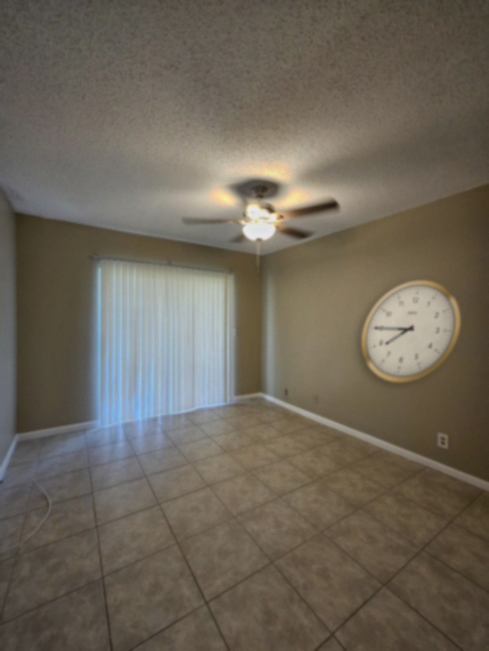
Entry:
h=7 m=45
